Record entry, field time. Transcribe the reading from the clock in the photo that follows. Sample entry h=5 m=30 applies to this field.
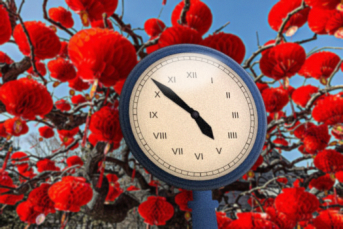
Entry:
h=4 m=52
